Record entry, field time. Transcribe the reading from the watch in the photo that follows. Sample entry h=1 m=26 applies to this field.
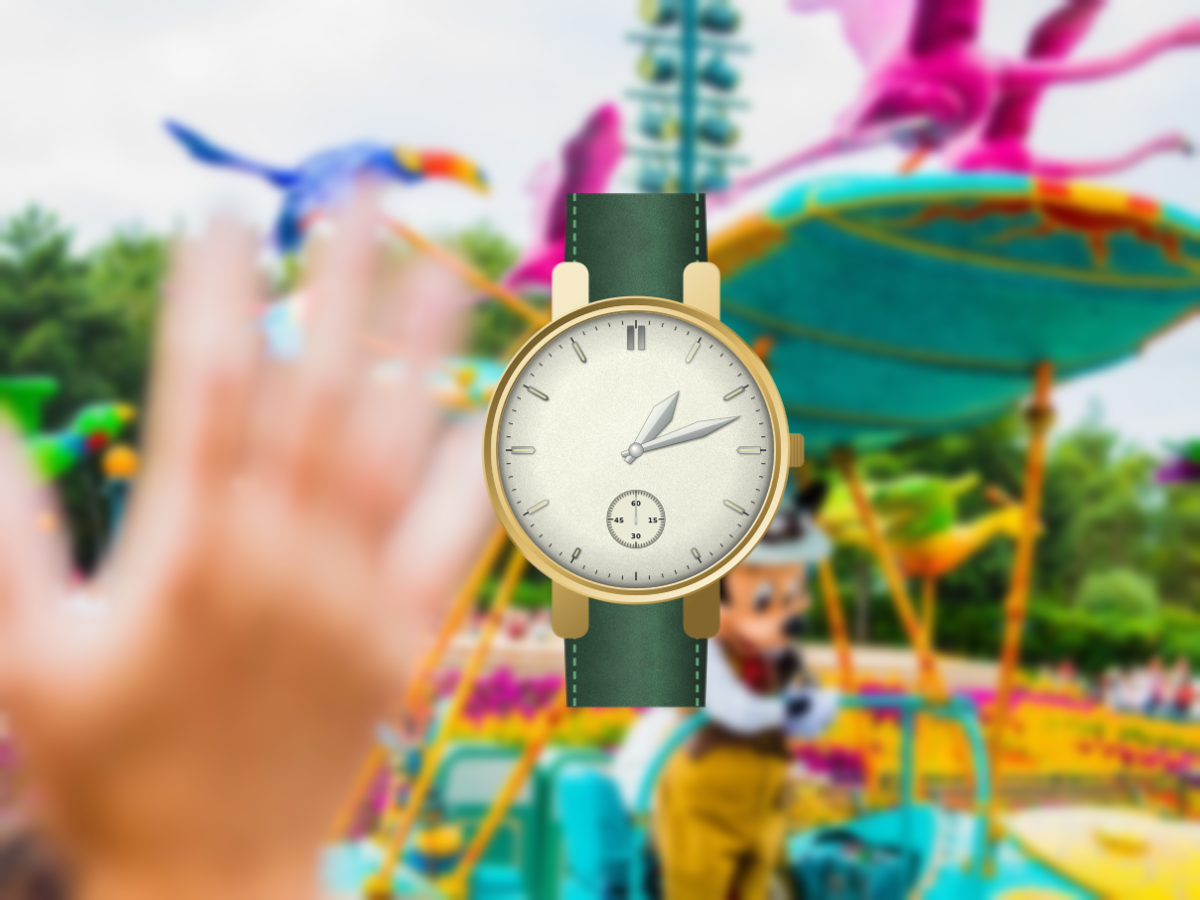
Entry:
h=1 m=12
